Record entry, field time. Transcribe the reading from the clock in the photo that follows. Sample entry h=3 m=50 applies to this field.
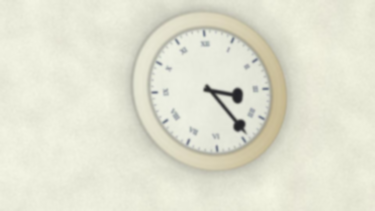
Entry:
h=3 m=24
